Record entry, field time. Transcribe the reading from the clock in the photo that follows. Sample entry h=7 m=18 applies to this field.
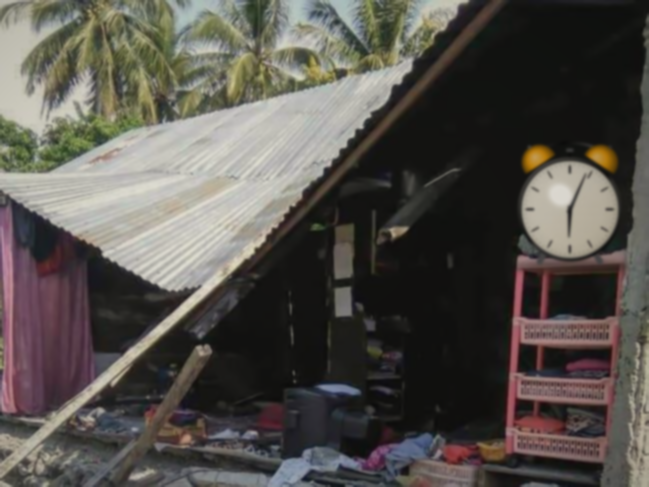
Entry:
h=6 m=4
